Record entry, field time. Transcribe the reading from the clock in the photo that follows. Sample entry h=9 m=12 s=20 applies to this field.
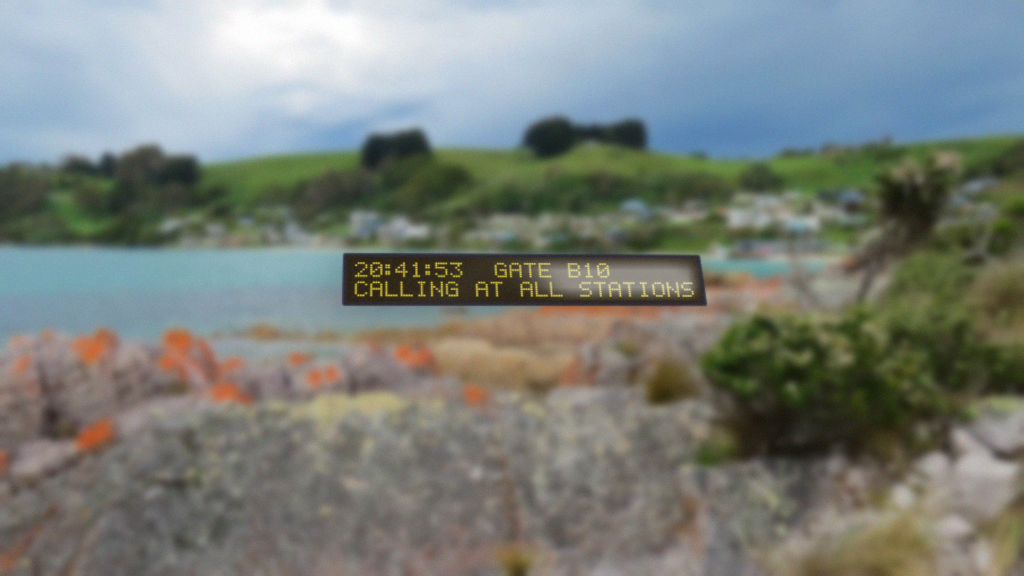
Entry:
h=20 m=41 s=53
